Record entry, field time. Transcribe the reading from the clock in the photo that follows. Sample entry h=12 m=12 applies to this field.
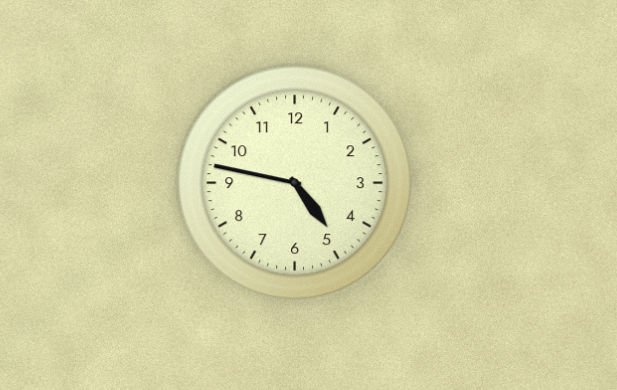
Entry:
h=4 m=47
